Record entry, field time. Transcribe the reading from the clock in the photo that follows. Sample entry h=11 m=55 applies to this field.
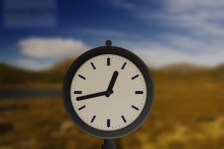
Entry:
h=12 m=43
